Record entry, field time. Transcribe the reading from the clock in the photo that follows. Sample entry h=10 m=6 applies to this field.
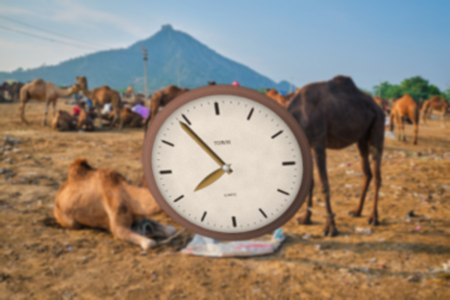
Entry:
h=7 m=54
